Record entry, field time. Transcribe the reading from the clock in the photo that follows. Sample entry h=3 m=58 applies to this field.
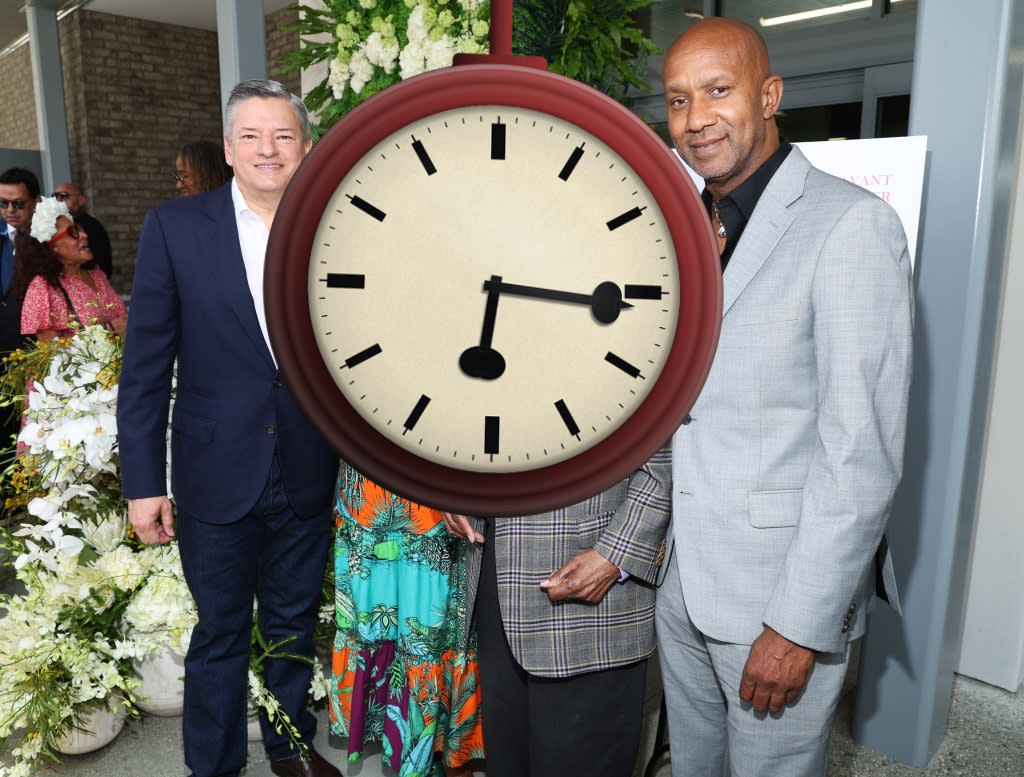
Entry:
h=6 m=16
